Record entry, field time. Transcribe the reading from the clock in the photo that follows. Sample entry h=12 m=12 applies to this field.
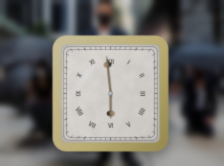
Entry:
h=5 m=59
